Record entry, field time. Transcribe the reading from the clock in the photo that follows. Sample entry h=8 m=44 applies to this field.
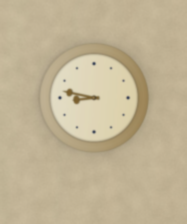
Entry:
h=8 m=47
